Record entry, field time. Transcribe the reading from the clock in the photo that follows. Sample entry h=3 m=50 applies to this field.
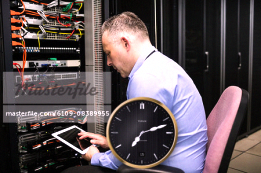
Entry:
h=7 m=12
